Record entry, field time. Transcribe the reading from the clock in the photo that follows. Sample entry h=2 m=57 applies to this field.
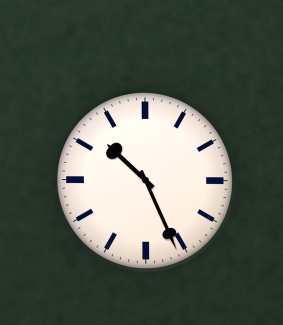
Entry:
h=10 m=26
